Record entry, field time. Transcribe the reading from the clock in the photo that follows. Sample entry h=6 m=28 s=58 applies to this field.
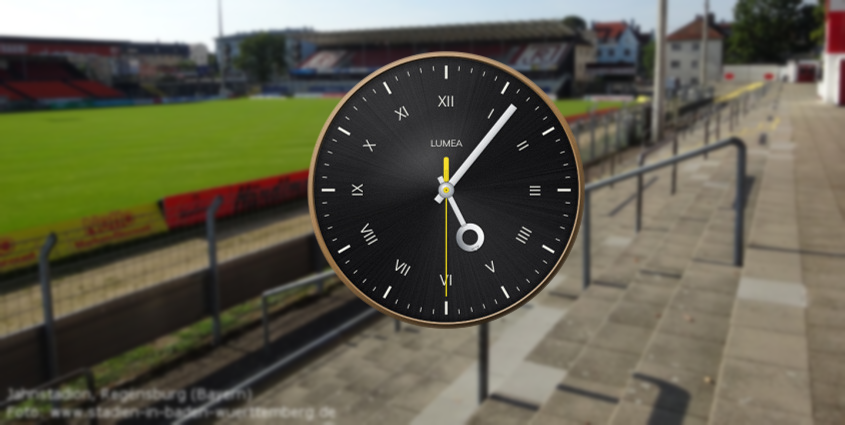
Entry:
h=5 m=6 s=30
